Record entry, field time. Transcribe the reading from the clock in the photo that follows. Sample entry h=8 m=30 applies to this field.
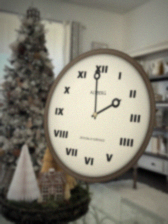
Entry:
h=1 m=59
